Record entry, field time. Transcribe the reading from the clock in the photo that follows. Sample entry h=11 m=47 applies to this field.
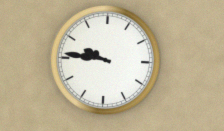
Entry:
h=9 m=46
